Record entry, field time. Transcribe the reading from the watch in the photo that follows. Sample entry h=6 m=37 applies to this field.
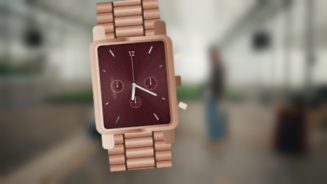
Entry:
h=6 m=20
